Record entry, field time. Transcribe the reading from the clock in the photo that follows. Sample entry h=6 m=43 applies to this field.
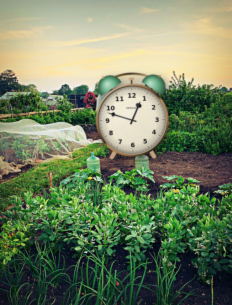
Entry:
h=12 m=48
